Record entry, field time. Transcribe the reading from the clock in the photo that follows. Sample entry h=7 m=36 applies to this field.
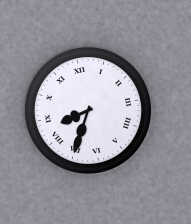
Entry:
h=8 m=35
